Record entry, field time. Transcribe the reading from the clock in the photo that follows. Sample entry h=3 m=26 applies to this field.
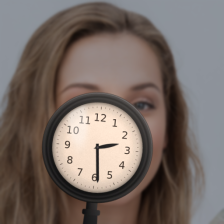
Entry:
h=2 m=29
